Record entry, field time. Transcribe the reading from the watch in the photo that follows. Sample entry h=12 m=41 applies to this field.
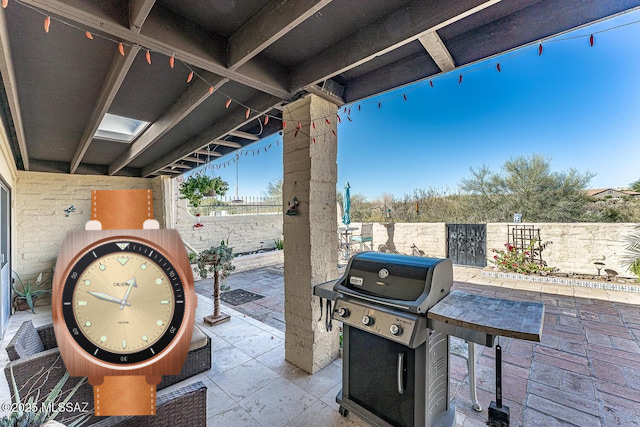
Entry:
h=12 m=48
